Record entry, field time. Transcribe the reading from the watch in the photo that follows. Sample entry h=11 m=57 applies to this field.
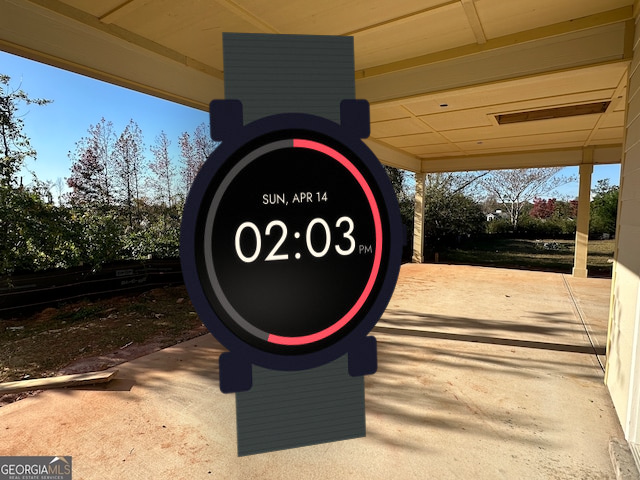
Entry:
h=2 m=3
